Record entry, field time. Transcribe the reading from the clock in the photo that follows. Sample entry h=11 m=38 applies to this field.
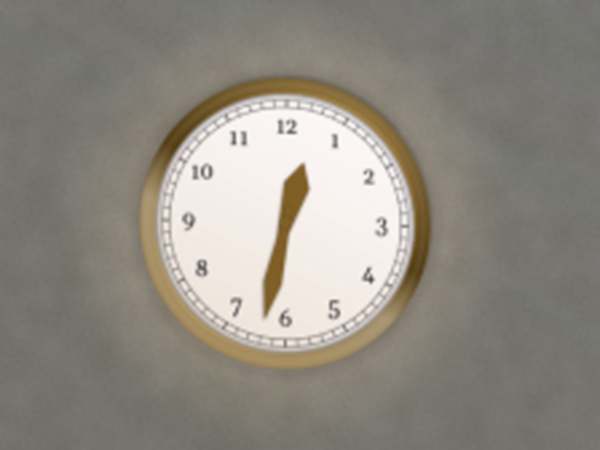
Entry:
h=12 m=32
